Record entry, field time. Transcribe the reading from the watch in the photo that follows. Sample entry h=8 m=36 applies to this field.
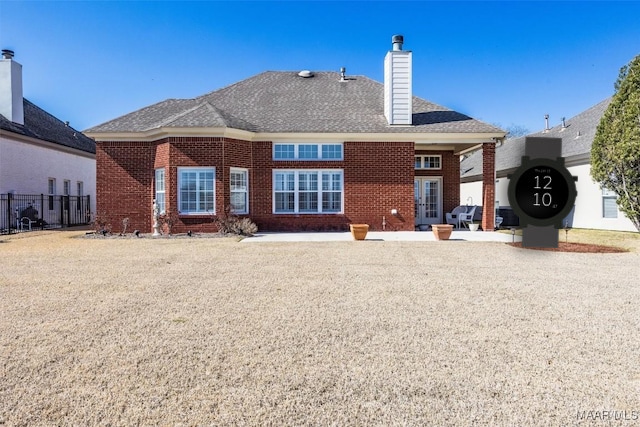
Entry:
h=12 m=10
